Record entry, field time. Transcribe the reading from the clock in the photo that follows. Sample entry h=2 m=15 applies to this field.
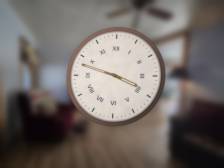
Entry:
h=3 m=48
